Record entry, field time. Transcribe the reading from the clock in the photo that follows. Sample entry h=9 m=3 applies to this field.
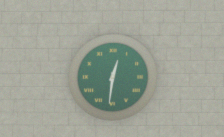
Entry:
h=12 m=31
